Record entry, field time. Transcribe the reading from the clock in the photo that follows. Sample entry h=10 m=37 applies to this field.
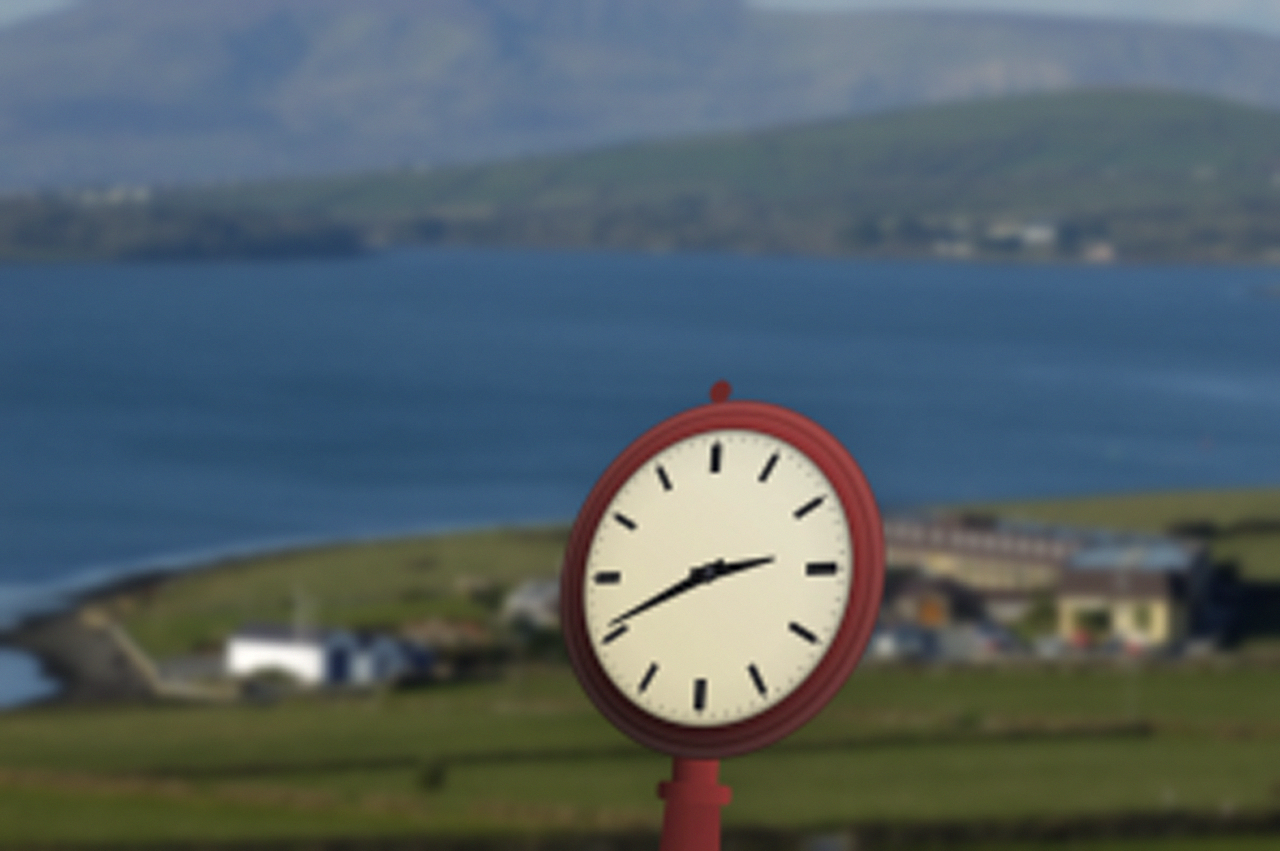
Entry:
h=2 m=41
